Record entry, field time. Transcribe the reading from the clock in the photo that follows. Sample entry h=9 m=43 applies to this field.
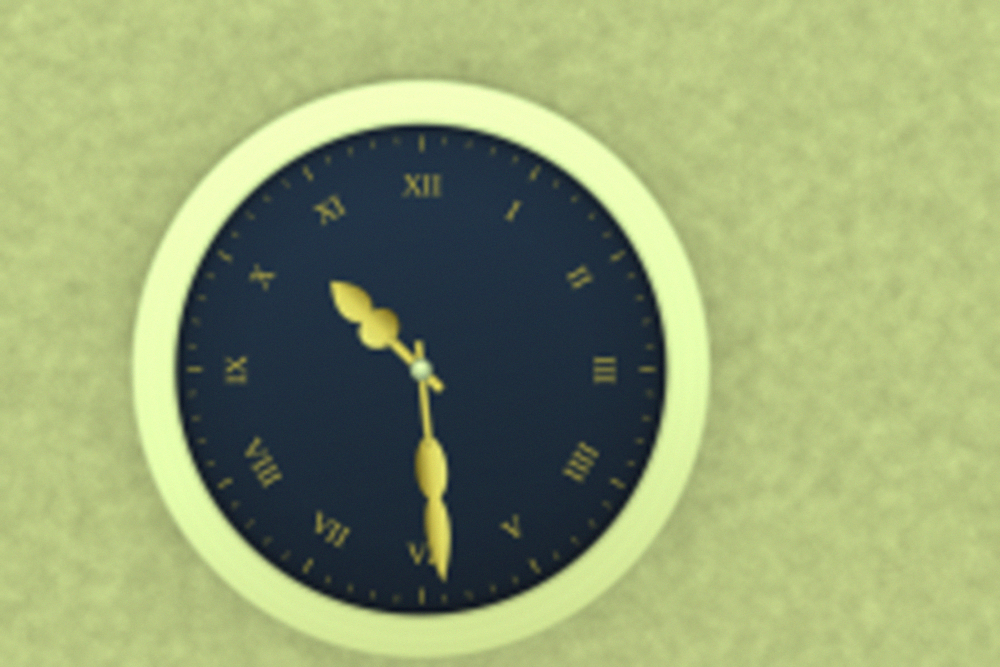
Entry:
h=10 m=29
